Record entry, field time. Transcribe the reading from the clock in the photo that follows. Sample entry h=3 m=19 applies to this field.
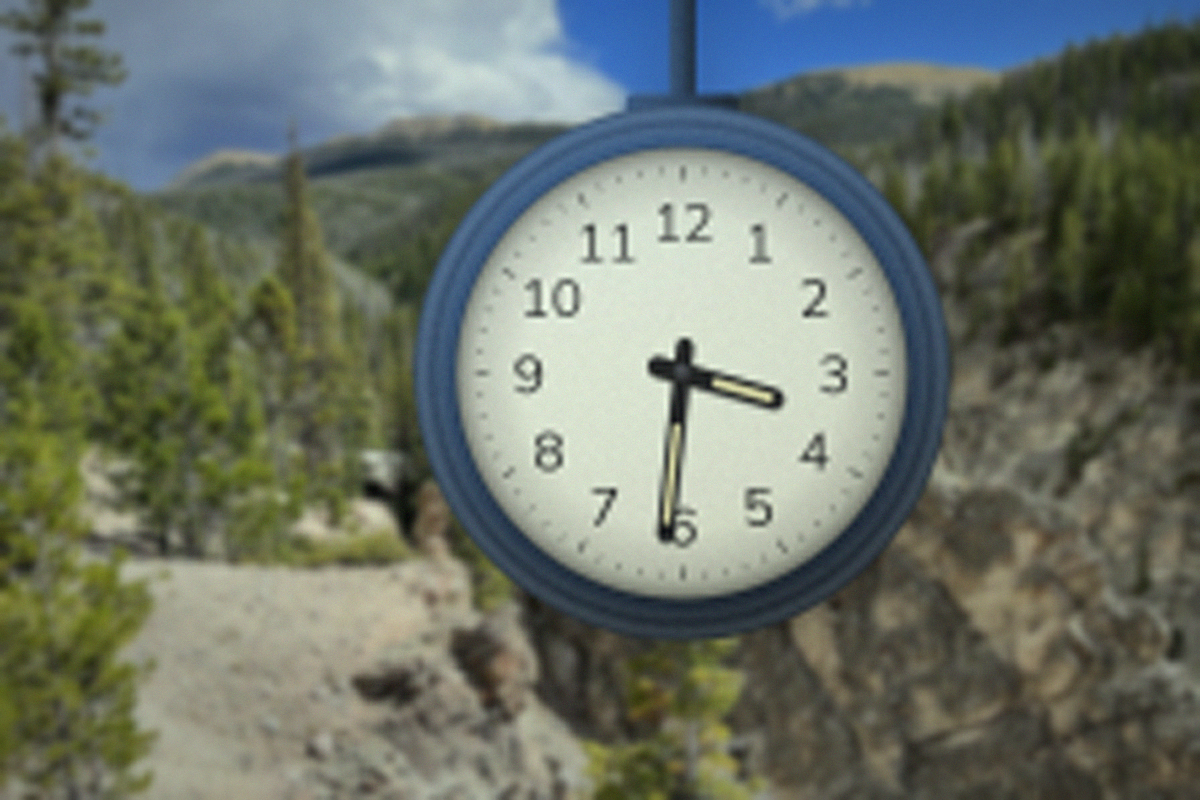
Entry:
h=3 m=31
